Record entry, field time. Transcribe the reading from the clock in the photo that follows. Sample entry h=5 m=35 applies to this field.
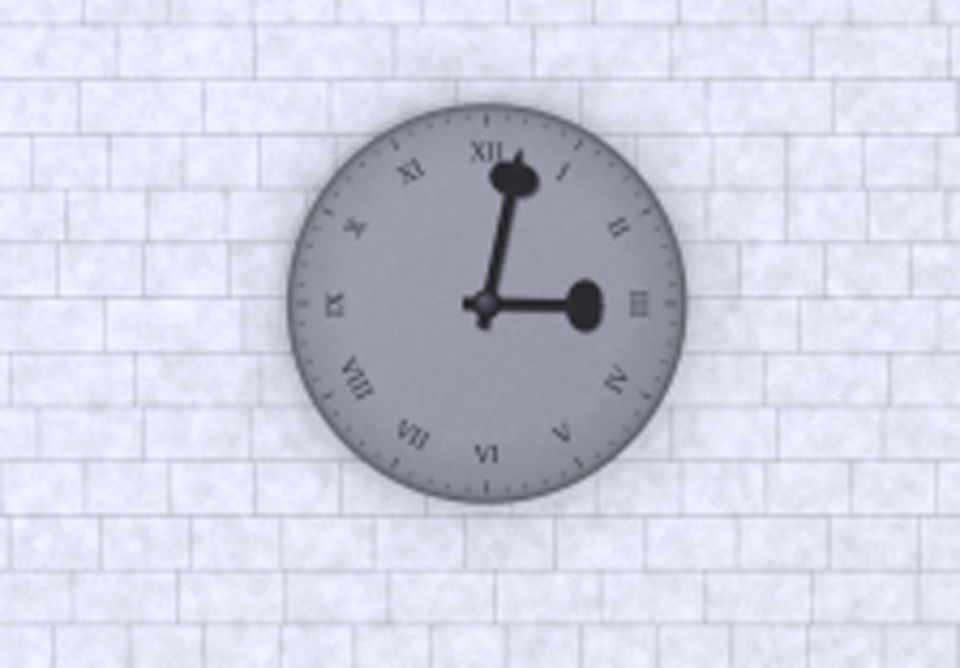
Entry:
h=3 m=2
